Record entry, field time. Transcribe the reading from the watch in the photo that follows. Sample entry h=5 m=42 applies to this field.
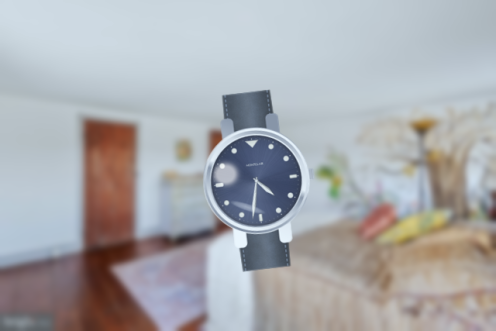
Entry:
h=4 m=32
